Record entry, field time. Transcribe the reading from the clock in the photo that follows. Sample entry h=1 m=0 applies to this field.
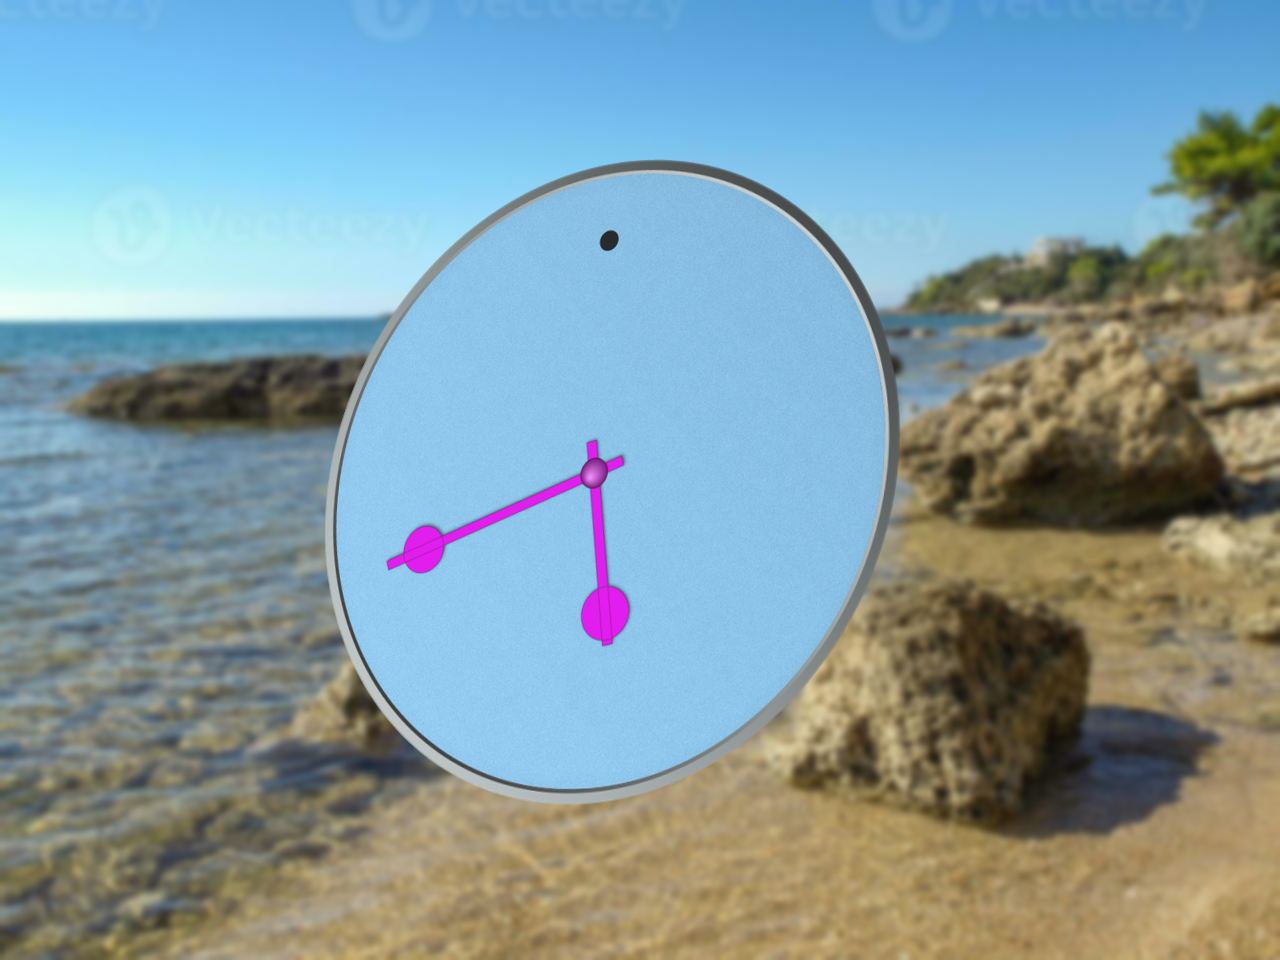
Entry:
h=5 m=42
